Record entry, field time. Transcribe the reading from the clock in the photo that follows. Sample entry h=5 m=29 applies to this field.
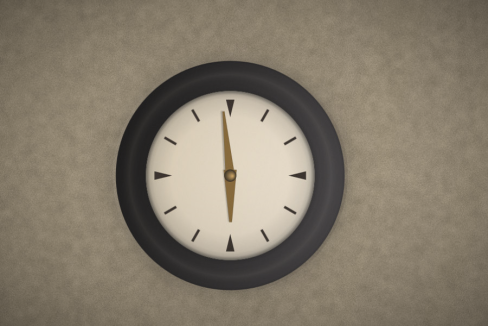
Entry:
h=5 m=59
